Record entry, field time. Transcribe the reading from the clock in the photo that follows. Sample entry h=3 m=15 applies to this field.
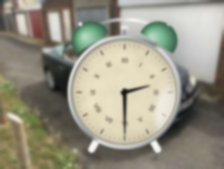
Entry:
h=2 m=30
